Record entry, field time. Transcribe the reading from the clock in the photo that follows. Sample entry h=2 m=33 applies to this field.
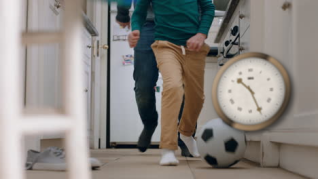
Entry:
h=10 m=26
